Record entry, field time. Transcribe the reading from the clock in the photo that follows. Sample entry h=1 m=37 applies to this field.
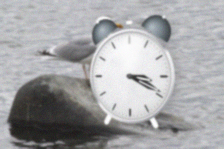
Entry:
h=3 m=19
